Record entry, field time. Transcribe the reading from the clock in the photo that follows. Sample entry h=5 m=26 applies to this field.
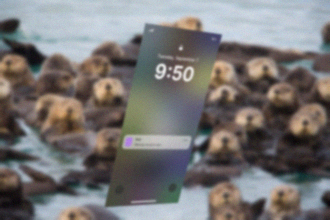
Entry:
h=9 m=50
